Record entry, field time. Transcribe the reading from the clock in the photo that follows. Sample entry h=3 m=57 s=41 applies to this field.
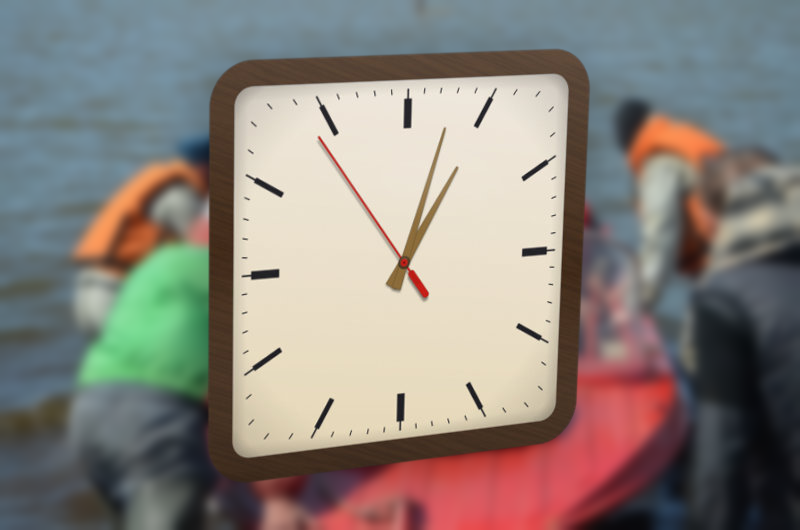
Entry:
h=1 m=2 s=54
